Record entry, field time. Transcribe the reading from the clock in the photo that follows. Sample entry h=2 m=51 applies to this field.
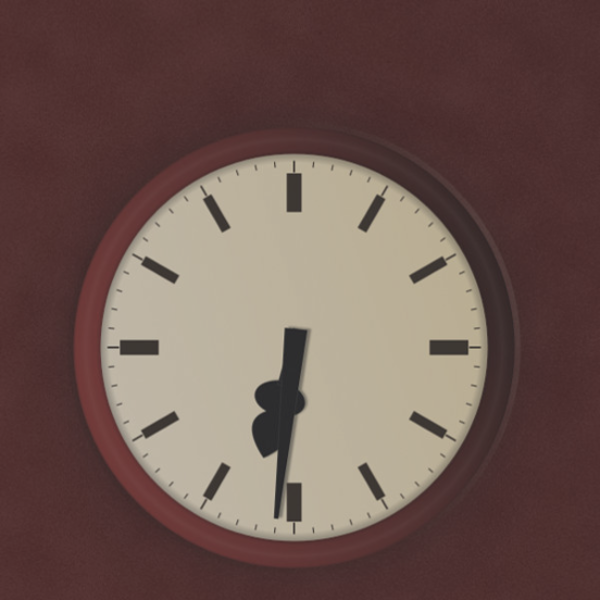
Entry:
h=6 m=31
